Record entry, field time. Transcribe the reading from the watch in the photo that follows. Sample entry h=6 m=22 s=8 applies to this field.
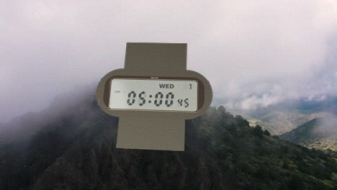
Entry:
h=5 m=0 s=45
